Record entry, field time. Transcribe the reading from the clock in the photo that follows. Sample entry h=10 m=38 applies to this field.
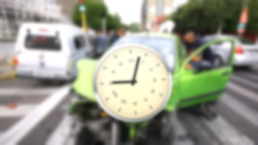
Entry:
h=9 m=3
